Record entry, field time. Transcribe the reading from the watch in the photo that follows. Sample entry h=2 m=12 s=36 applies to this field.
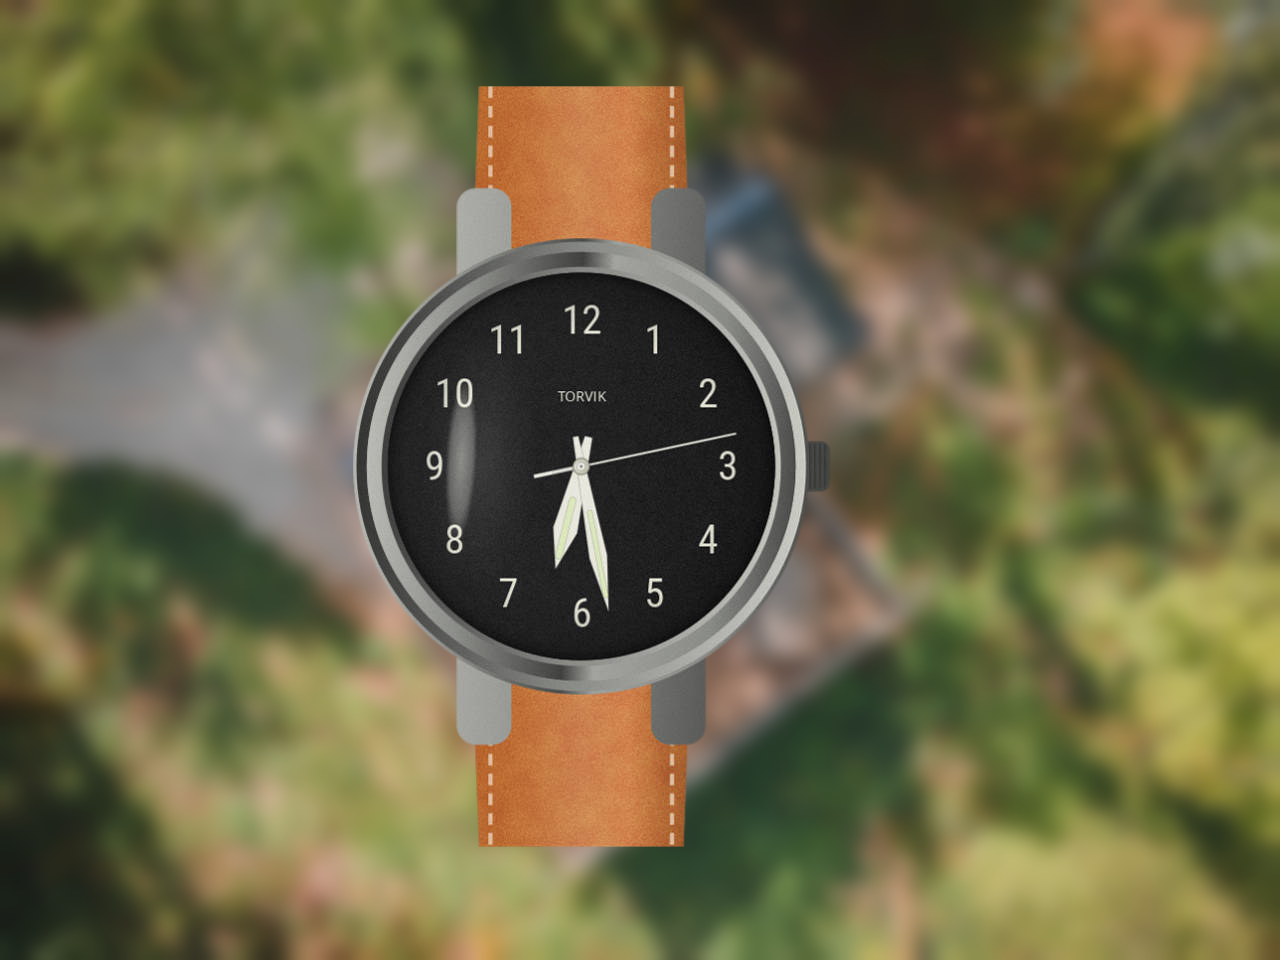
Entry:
h=6 m=28 s=13
